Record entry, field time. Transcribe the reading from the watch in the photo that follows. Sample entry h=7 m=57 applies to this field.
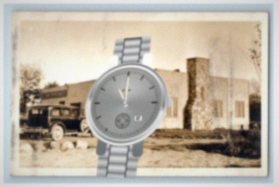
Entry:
h=11 m=0
